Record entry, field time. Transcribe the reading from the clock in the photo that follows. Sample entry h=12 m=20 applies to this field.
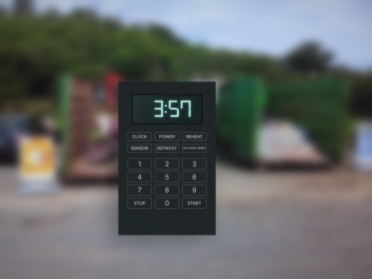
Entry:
h=3 m=57
